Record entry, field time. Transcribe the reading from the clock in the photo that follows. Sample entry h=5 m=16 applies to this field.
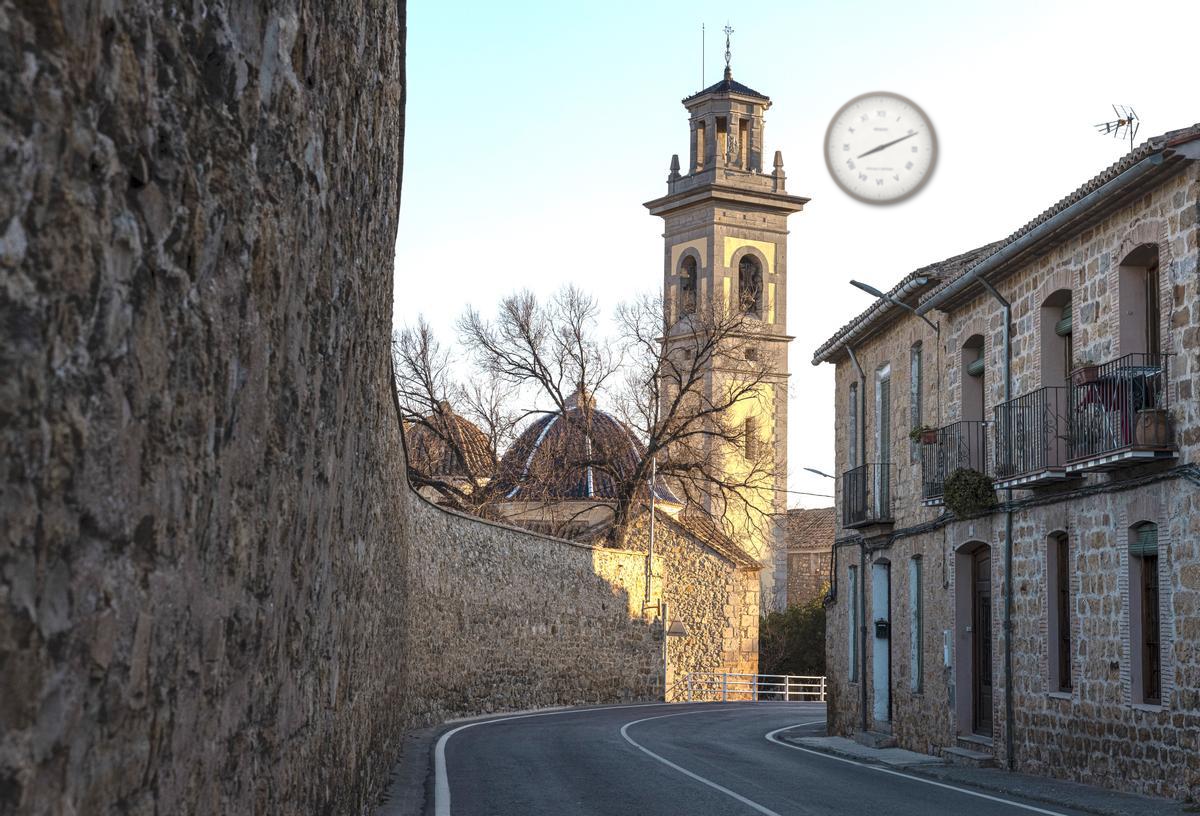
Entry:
h=8 m=11
